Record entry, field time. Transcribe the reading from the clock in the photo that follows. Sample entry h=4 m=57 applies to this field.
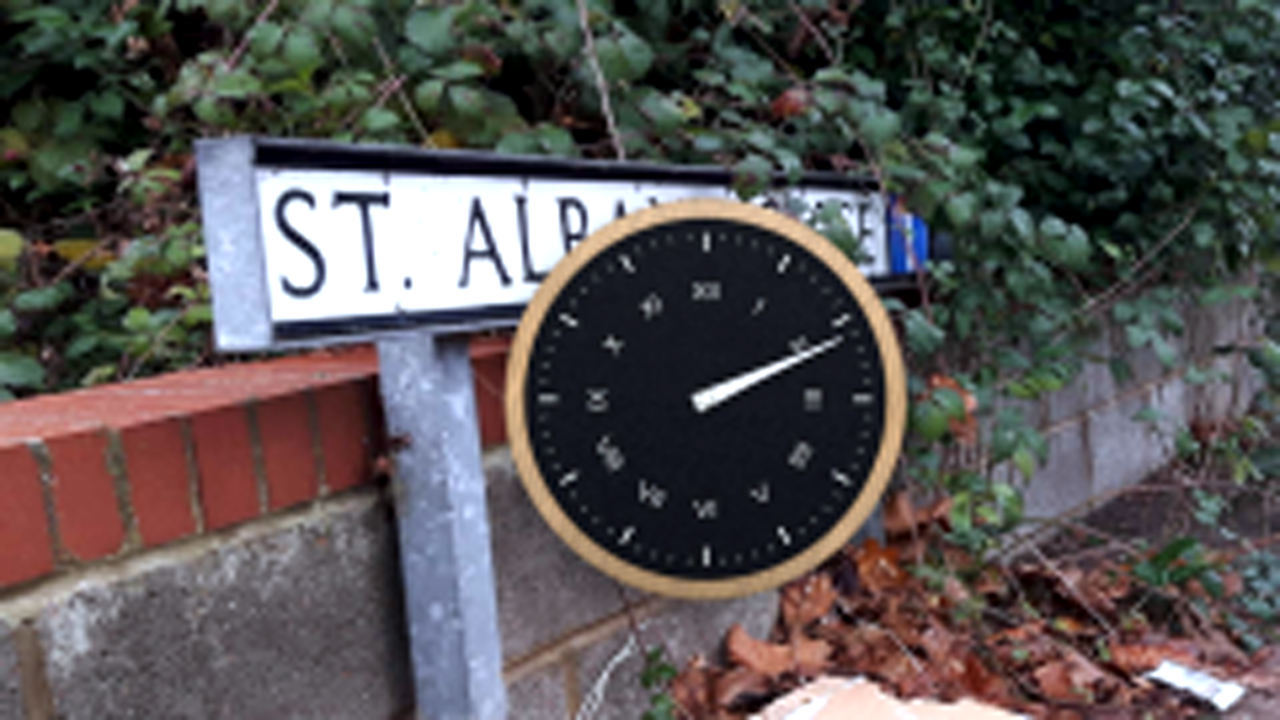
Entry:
h=2 m=11
